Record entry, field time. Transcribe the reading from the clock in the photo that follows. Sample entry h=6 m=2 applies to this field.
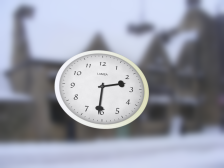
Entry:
h=2 m=31
